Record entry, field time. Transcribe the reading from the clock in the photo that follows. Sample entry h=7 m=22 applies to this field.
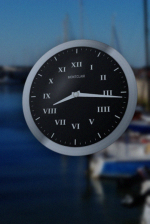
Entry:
h=8 m=16
